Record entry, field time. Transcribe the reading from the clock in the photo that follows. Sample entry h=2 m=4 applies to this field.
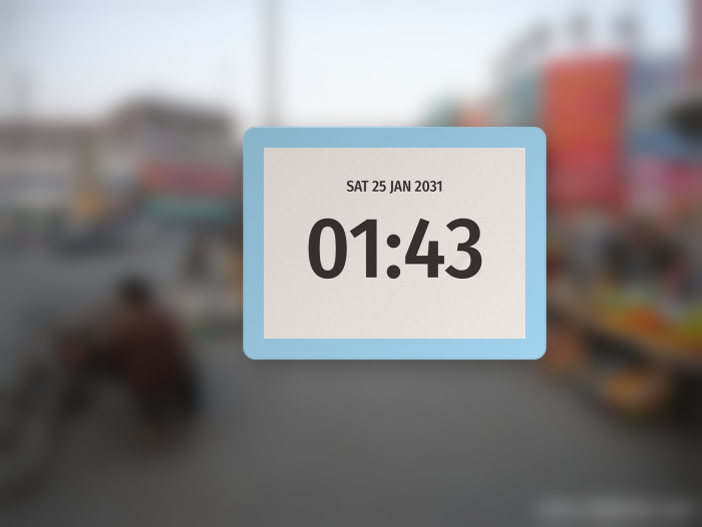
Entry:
h=1 m=43
